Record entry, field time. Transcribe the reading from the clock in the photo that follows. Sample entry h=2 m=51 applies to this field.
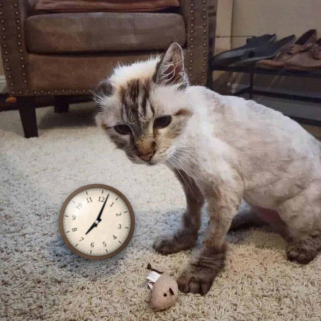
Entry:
h=7 m=2
